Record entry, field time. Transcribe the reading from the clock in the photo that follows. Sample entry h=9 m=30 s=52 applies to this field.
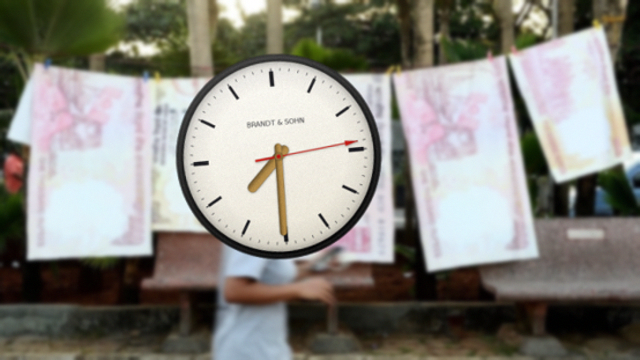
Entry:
h=7 m=30 s=14
